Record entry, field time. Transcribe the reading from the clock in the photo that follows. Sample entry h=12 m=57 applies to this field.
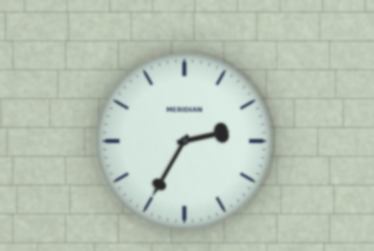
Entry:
h=2 m=35
